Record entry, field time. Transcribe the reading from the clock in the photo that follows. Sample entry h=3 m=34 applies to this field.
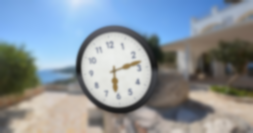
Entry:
h=6 m=13
